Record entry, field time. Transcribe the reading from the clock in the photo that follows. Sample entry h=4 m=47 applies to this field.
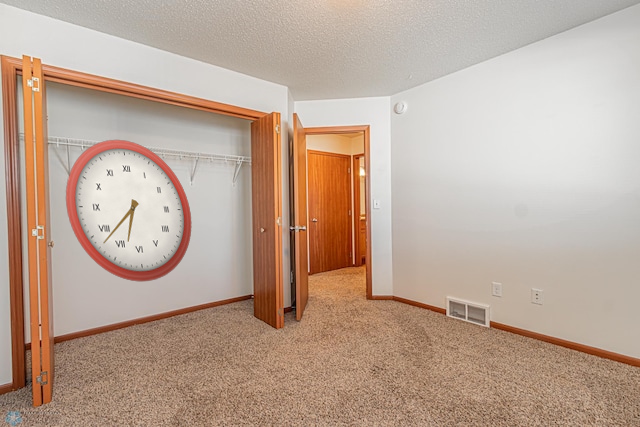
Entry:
h=6 m=38
